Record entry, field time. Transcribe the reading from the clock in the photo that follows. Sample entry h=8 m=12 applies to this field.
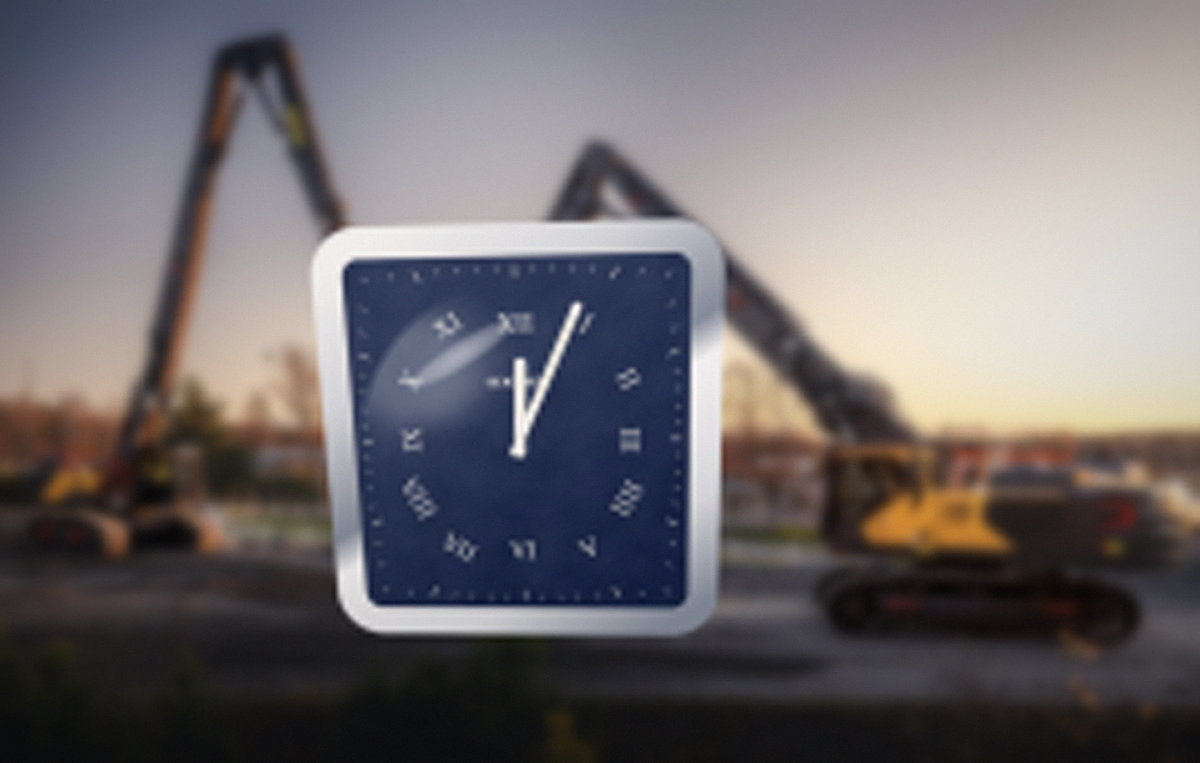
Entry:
h=12 m=4
